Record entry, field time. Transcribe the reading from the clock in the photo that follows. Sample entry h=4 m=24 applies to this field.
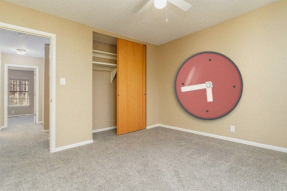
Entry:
h=5 m=43
